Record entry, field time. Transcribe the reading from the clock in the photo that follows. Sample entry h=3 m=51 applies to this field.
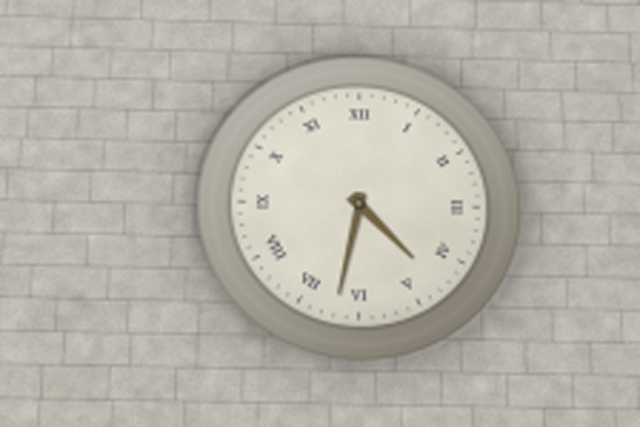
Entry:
h=4 m=32
